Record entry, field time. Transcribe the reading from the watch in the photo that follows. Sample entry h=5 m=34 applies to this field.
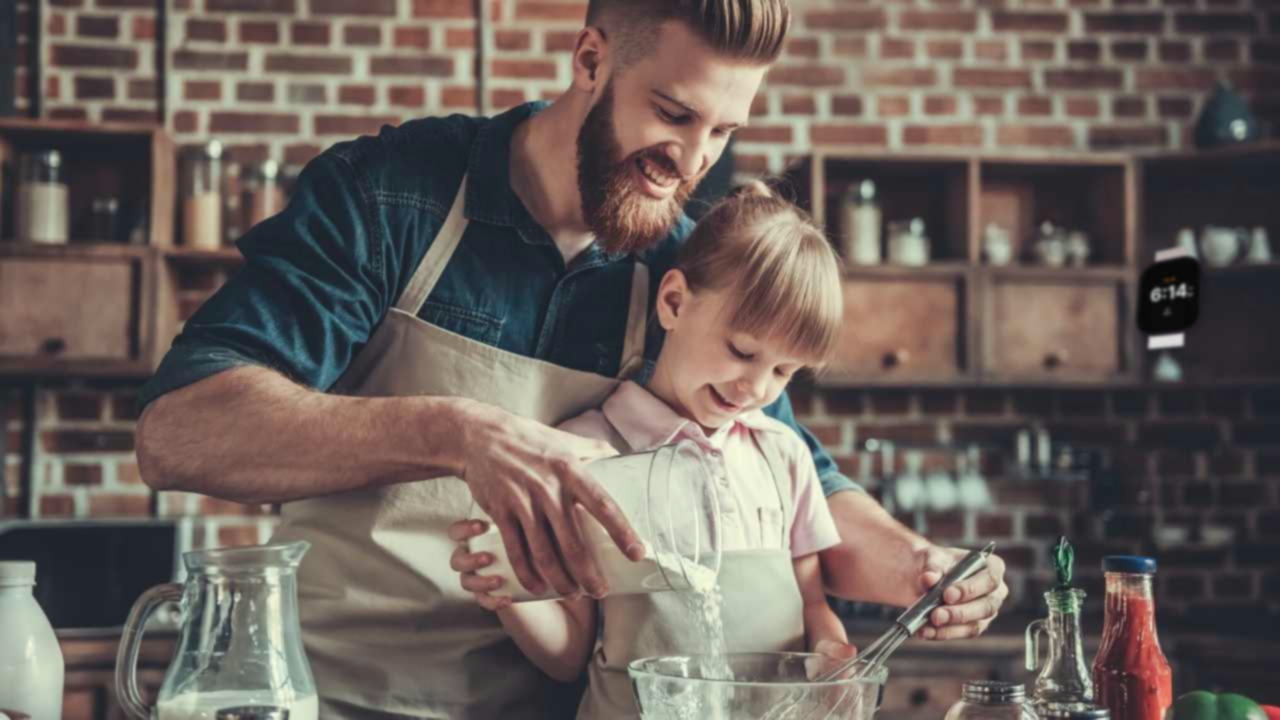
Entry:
h=6 m=14
